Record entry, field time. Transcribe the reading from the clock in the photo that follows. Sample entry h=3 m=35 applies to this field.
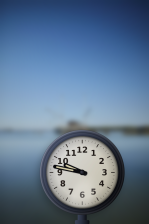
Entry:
h=9 m=47
